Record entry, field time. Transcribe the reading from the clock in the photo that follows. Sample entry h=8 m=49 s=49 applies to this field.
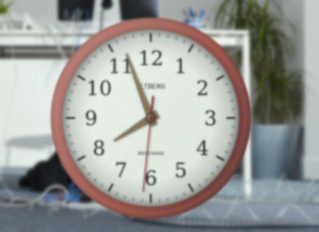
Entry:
h=7 m=56 s=31
